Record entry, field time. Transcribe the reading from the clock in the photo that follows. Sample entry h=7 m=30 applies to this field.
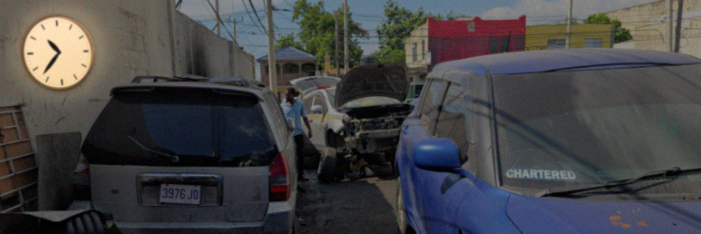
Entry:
h=10 m=37
